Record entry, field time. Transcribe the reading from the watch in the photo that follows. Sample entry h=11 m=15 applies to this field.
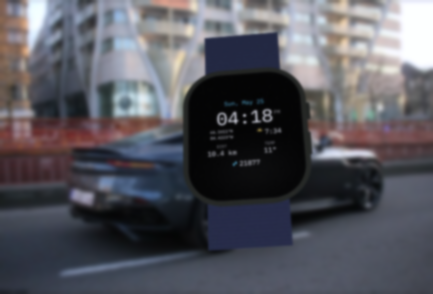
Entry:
h=4 m=18
